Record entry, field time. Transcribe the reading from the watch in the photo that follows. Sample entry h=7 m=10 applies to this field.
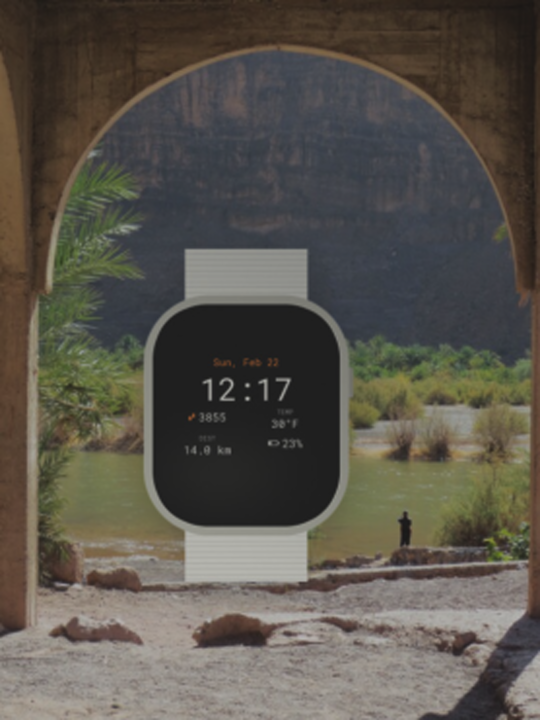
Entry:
h=12 m=17
